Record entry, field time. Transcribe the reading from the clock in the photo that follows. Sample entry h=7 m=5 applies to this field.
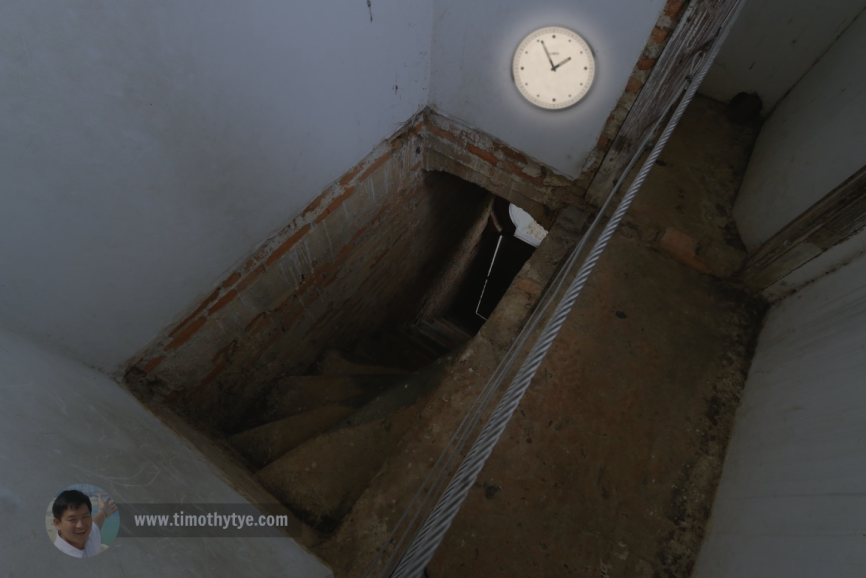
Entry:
h=1 m=56
